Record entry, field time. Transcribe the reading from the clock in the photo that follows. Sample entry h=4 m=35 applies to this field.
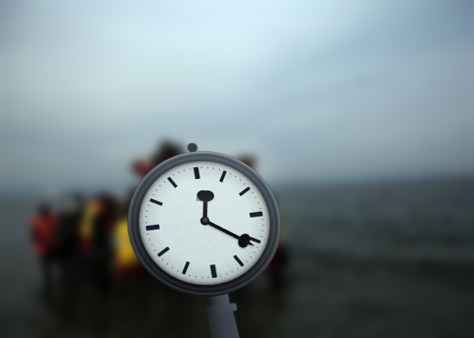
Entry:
h=12 m=21
